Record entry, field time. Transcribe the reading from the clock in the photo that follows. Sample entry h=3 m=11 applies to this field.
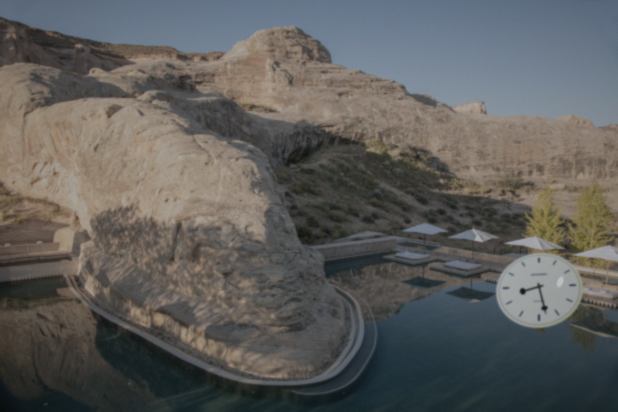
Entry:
h=8 m=28
